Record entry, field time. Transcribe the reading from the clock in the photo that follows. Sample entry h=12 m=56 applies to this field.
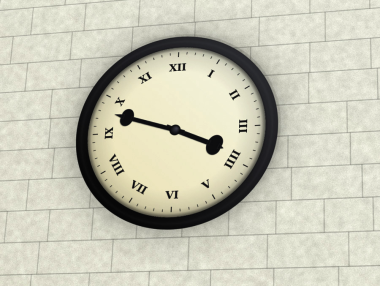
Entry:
h=3 m=48
